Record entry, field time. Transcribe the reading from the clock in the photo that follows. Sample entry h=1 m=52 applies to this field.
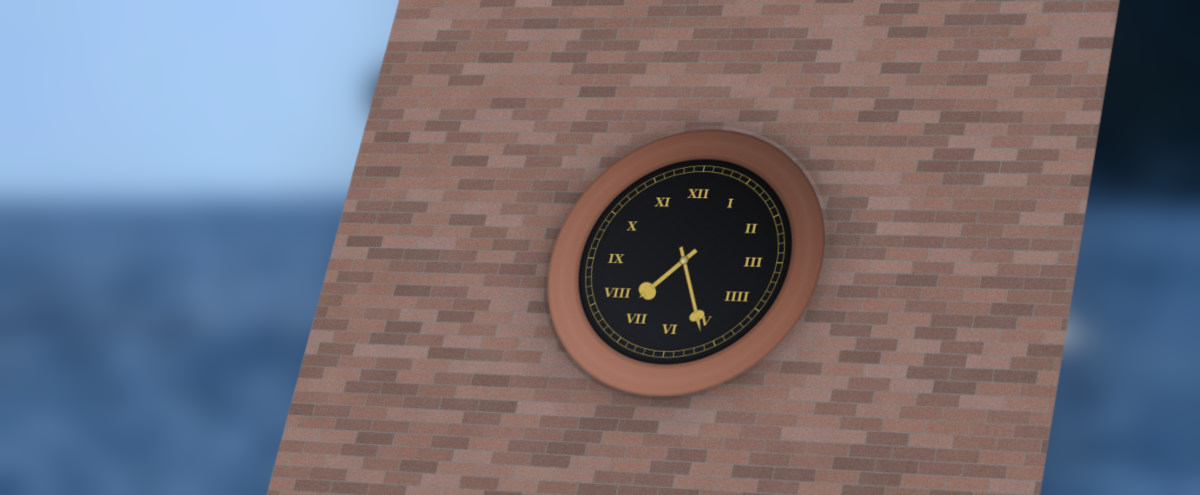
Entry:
h=7 m=26
